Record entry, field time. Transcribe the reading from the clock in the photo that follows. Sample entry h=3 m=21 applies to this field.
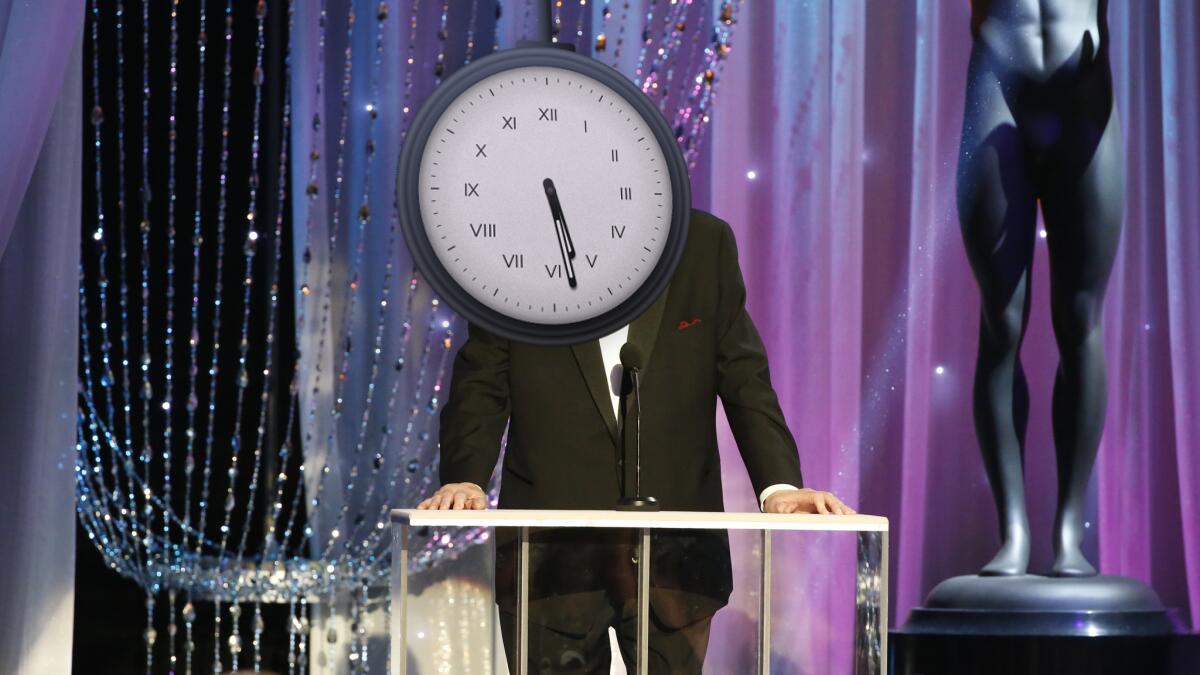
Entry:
h=5 m=28
